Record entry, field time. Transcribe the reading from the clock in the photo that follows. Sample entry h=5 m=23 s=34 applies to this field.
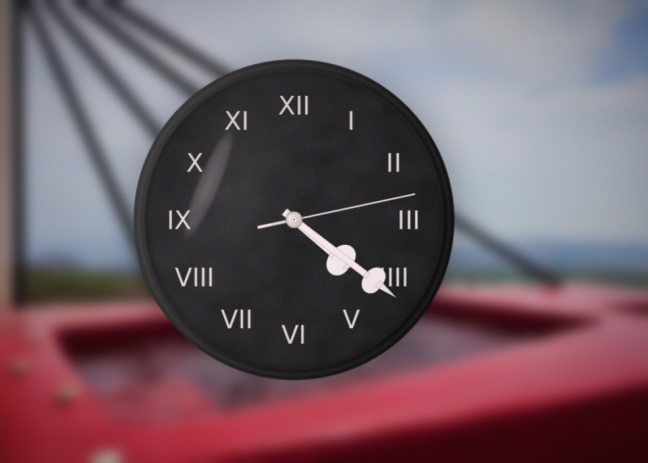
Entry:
h=4 m=21 s=13
